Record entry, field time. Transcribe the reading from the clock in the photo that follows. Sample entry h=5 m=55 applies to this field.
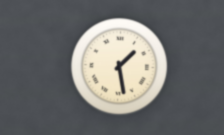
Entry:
h=1 m=28
